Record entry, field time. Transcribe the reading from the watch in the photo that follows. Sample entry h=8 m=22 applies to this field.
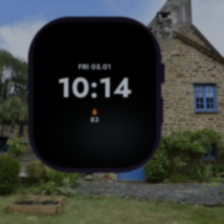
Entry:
h=10 m=14
